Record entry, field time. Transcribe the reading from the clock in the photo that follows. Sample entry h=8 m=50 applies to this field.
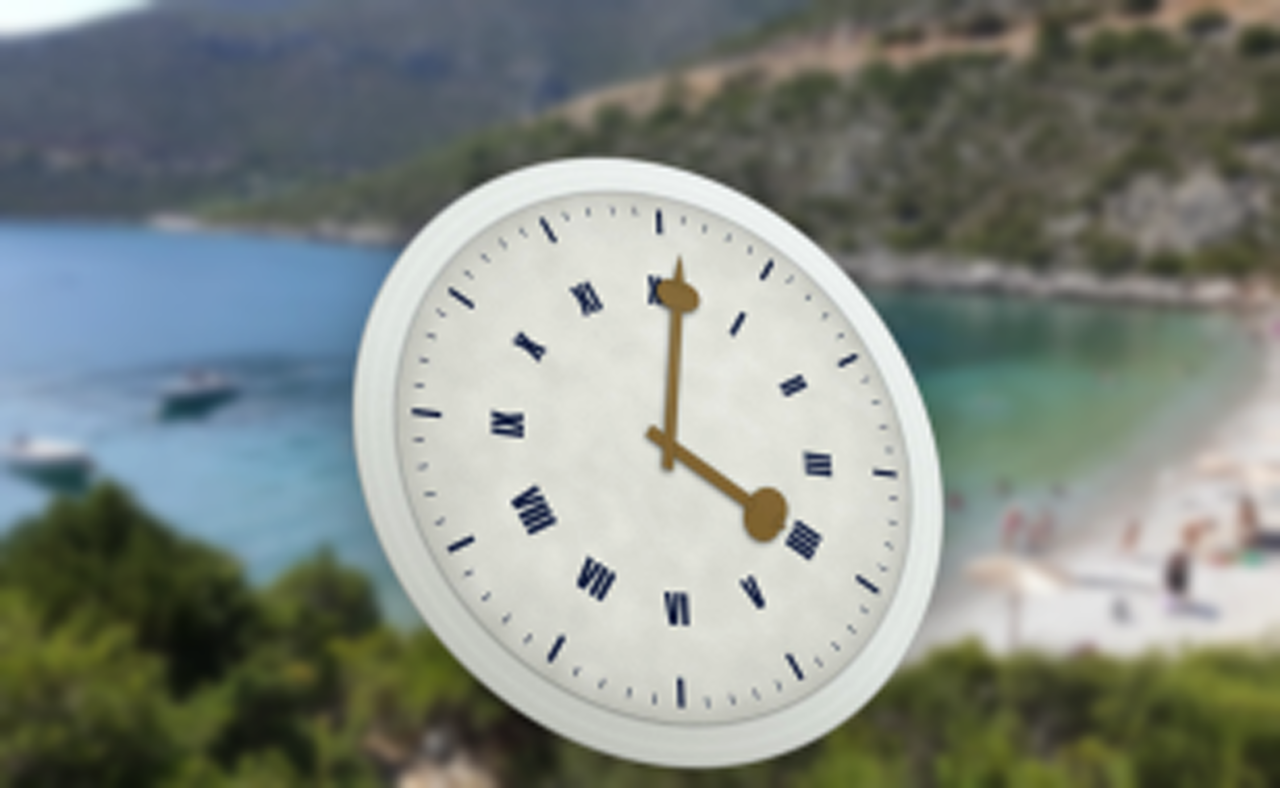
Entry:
h=4 m=1
